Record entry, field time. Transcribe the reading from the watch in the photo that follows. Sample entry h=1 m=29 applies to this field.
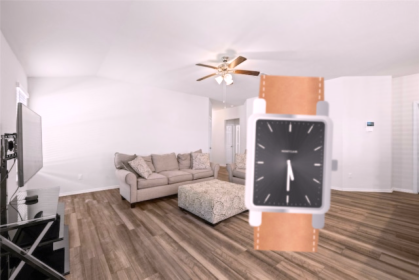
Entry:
h=5 m=30
